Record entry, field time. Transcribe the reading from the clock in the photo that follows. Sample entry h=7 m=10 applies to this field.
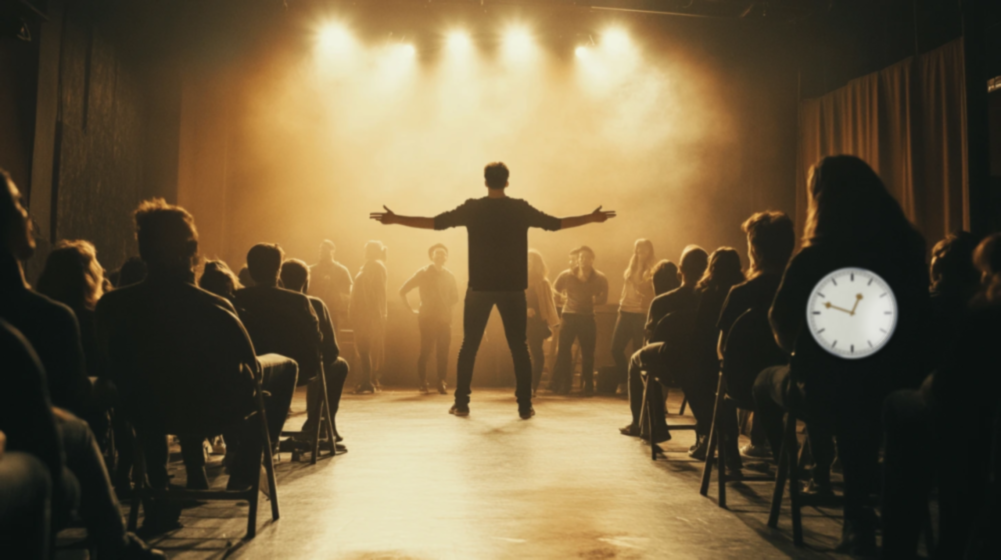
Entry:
h=12 m=48
